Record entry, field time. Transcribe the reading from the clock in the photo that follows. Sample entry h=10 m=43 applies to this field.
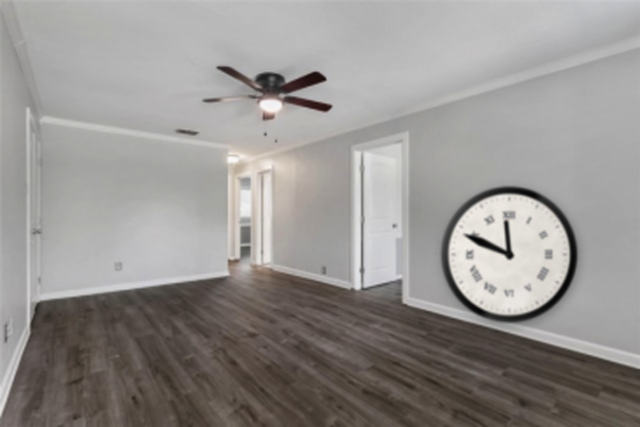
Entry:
h=11 m=49
